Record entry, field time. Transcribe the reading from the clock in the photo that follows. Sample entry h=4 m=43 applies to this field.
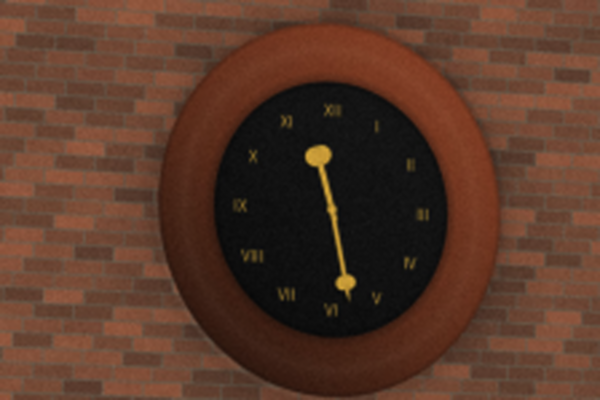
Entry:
h=11 m=28
